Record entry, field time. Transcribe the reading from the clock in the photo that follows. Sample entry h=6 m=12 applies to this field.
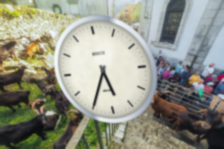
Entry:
h=5 m=35
